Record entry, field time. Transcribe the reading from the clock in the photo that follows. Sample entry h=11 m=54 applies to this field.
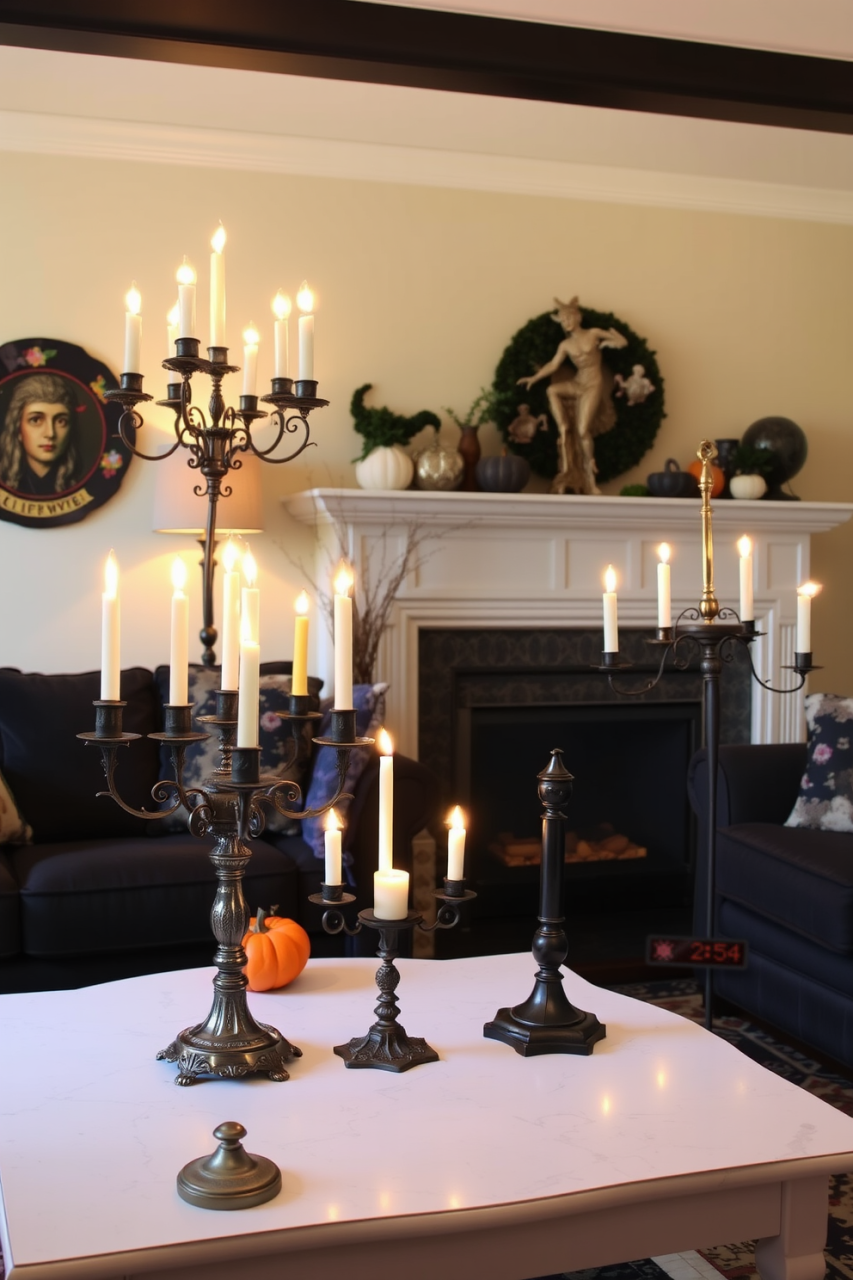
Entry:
h=2 m=54
